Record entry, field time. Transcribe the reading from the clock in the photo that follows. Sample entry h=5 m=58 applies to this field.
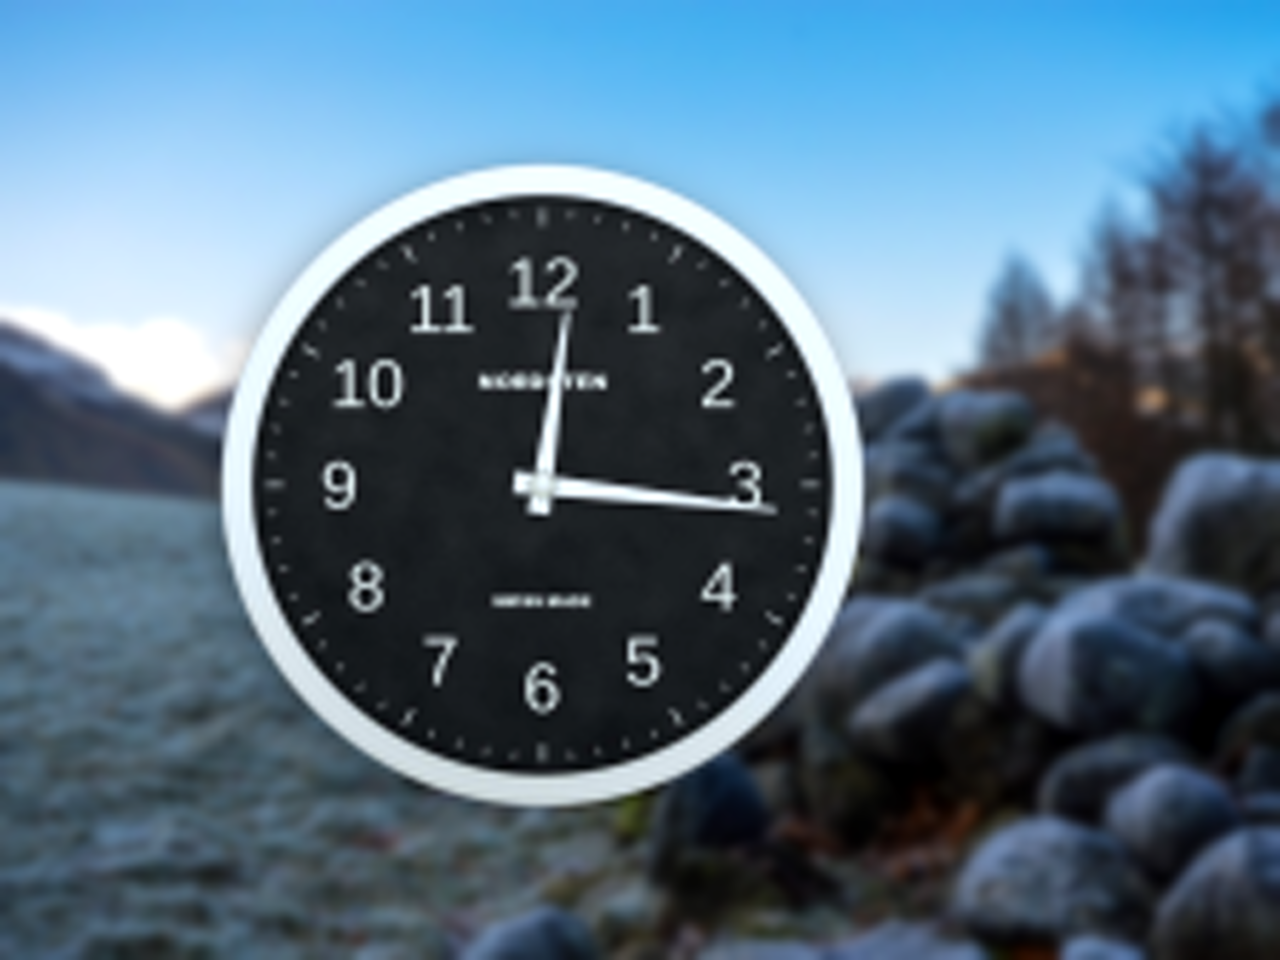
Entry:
h=12 m=16
